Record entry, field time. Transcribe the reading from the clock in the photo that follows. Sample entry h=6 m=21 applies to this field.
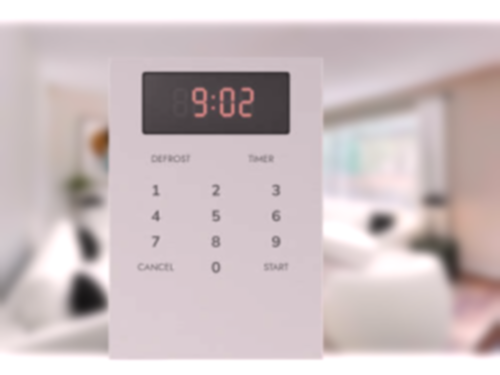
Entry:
h=9 m=2
